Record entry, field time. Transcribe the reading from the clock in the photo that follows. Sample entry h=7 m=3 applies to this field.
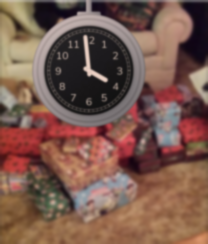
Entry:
h=3 m=59
